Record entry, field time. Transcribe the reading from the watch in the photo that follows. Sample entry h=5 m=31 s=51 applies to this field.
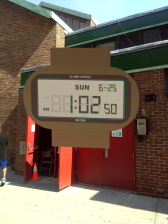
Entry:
h=1 m=2 s=50
